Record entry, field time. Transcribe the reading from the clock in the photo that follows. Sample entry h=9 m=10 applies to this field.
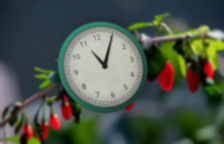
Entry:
h=11 m=5
